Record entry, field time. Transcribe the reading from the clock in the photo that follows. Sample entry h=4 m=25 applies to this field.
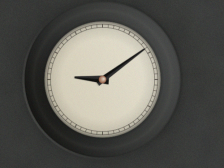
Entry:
h=9 m=9
